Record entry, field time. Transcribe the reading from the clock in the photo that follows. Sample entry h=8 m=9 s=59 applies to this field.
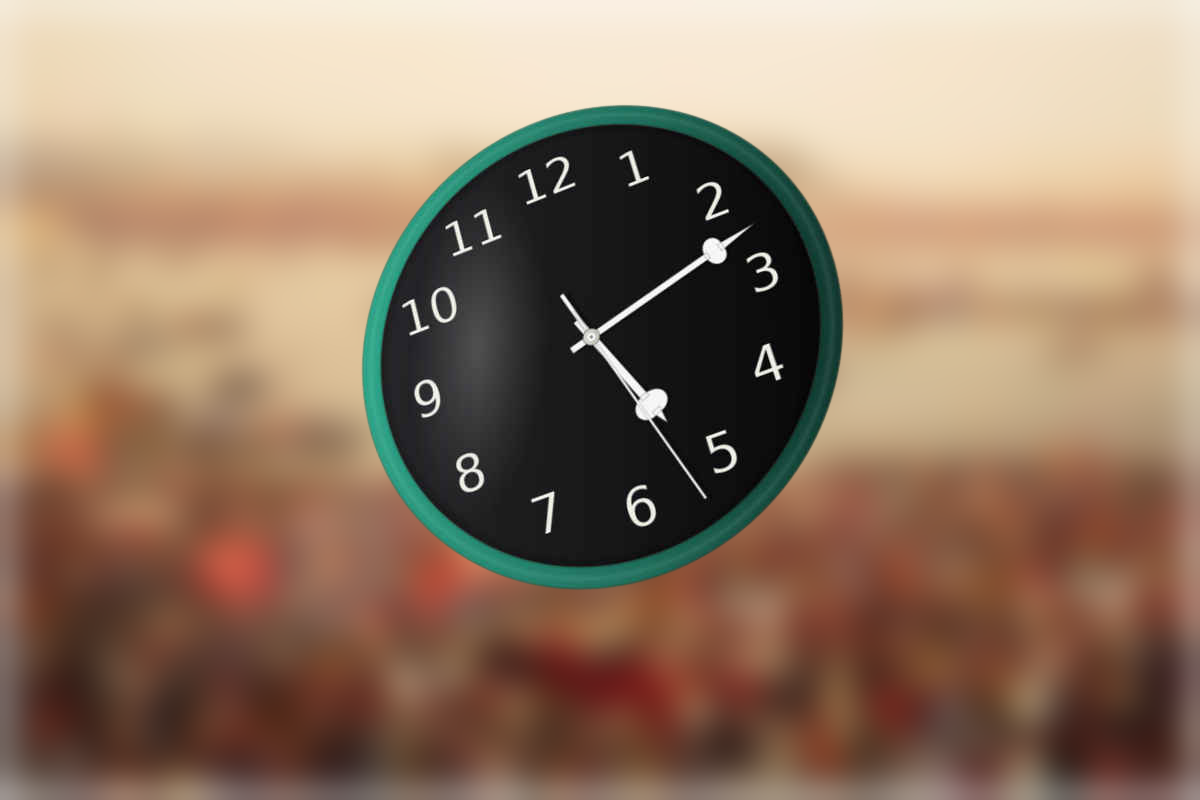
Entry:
h=5 m=12 s=27
